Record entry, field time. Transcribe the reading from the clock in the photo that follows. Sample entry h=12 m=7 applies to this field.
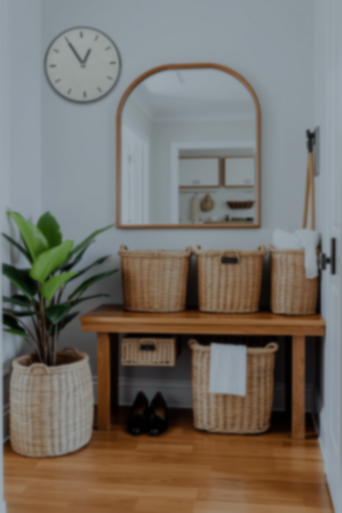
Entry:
h=12 m=55
